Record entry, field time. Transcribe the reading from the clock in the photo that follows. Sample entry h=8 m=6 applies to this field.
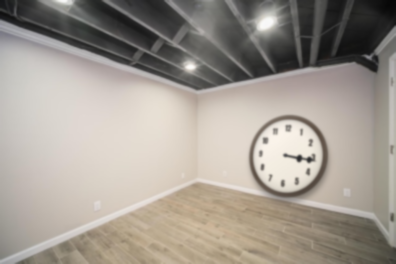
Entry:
h=3 m=16
